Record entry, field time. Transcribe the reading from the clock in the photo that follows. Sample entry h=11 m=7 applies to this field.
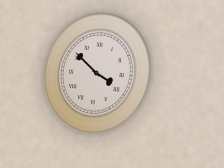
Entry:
h=3 m=51
